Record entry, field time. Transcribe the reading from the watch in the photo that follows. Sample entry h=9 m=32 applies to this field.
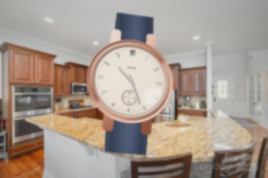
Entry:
h=10 m=26
